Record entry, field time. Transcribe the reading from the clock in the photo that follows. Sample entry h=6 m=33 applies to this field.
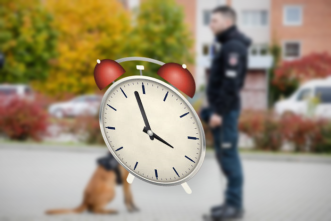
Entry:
h=3 m=58
